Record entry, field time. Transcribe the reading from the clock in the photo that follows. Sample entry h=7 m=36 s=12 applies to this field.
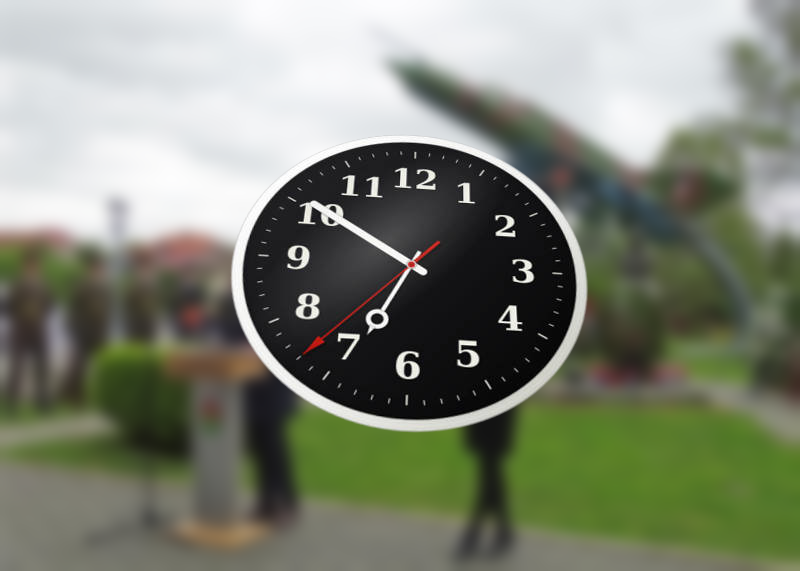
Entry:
h=6 m=50 s=37
